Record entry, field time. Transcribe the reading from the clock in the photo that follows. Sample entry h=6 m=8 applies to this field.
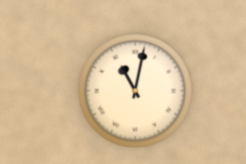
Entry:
h=11 m=2
